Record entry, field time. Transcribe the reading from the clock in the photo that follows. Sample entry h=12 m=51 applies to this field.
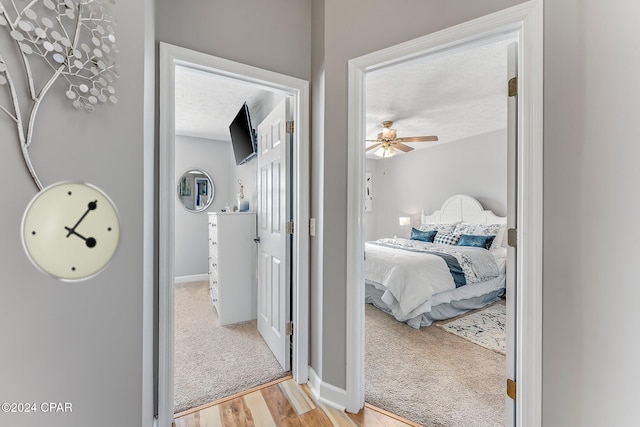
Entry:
h=4 m=7
